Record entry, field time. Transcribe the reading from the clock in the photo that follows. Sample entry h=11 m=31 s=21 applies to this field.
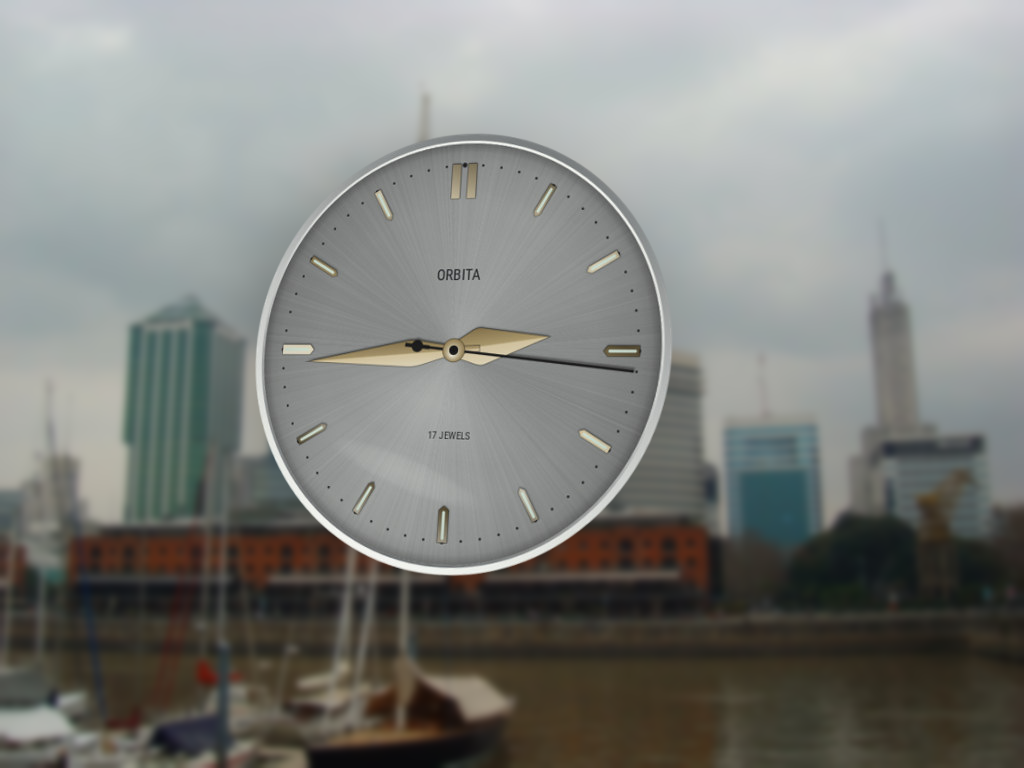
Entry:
h=2 m=44 s=16
